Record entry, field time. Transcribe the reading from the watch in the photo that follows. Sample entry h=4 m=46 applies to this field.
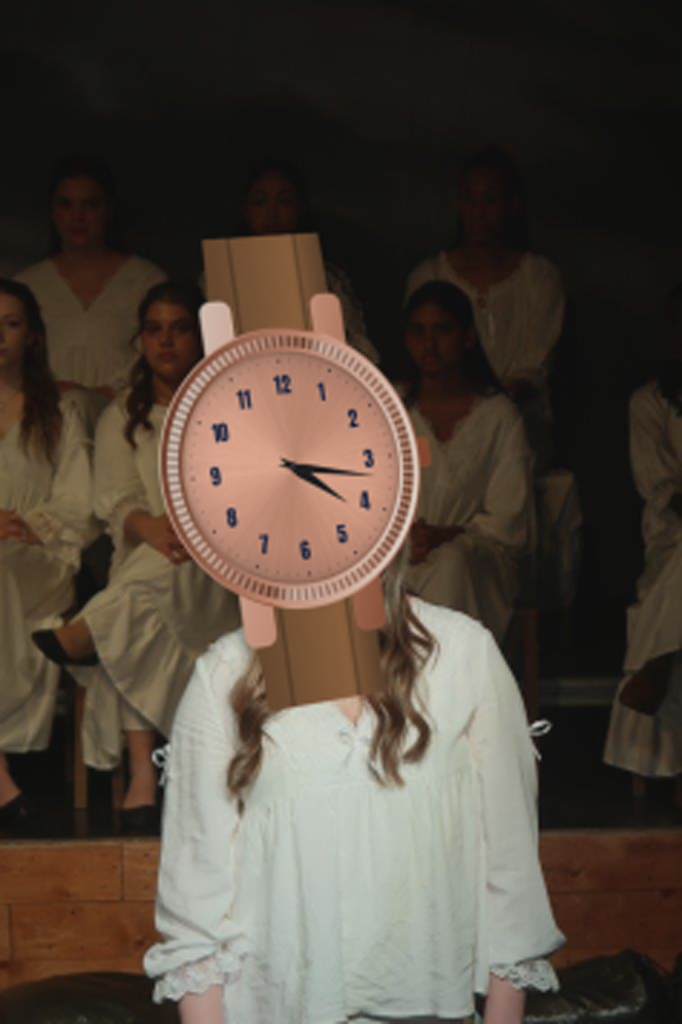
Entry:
h=4 m=17
